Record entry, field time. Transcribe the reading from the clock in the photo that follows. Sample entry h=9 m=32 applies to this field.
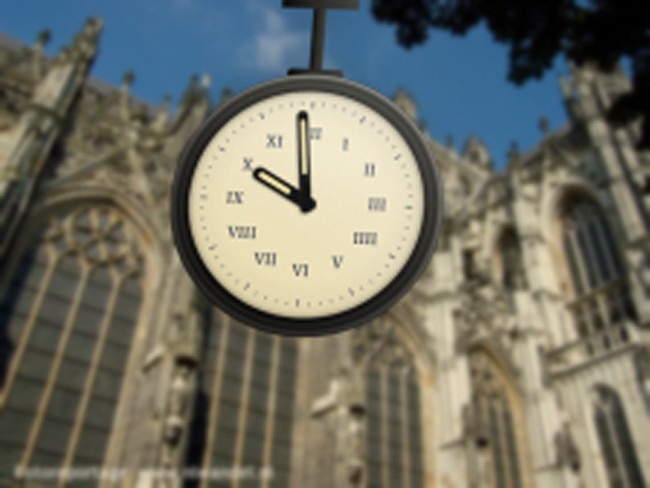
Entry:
h=9 m=59
